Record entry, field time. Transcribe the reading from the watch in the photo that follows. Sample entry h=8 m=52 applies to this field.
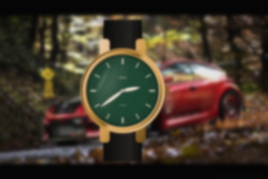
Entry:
h=2 m=39
